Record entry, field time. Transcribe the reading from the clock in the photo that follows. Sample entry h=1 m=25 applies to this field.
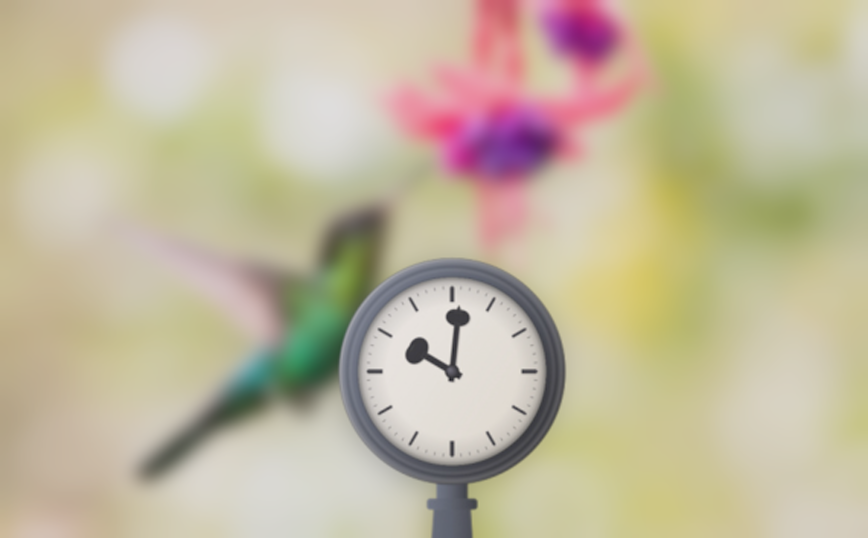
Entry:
h=10 m=1
